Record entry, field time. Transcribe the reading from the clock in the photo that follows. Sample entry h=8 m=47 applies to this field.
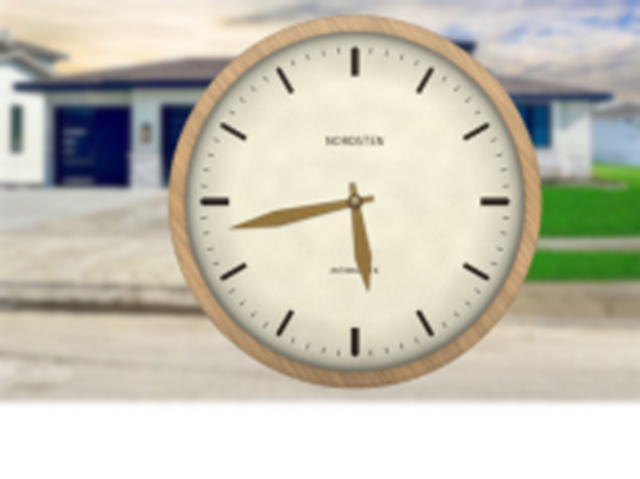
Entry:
h=5 m=43
